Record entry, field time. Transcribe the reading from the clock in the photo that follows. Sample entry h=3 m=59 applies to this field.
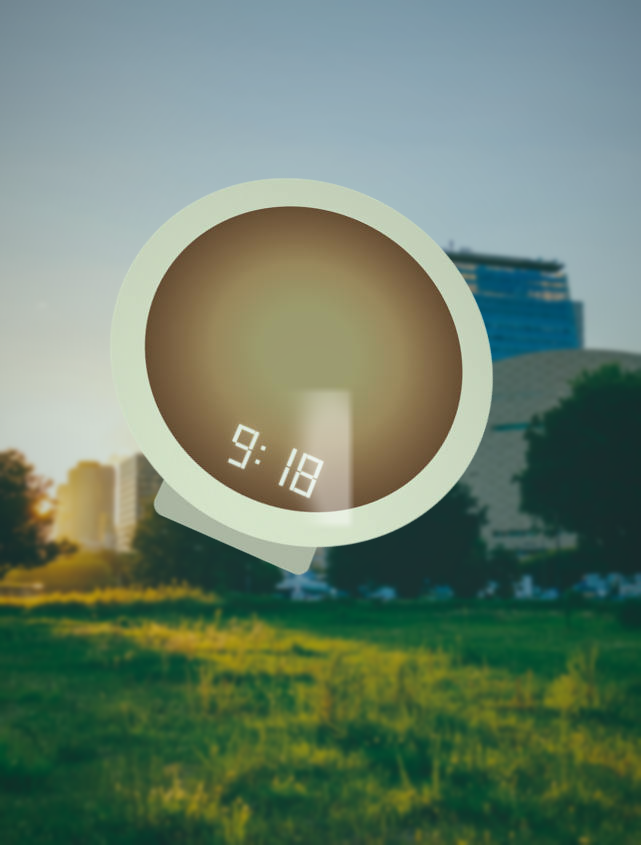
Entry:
h=9 m=18
